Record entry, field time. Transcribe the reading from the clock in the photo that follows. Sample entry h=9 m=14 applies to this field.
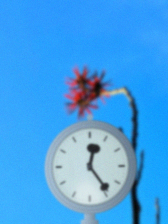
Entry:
h=12 m=24
